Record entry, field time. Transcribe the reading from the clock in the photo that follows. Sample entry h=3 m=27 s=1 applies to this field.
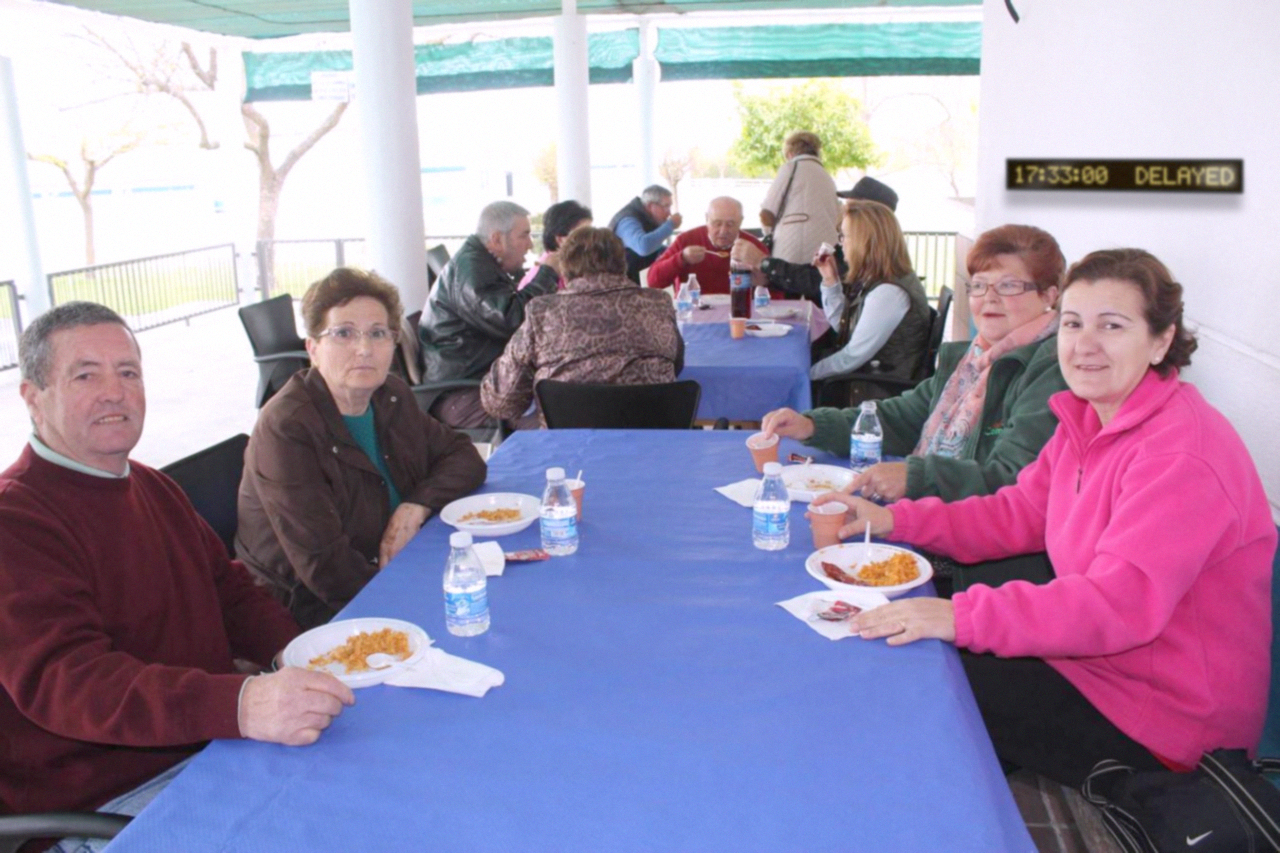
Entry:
h=17 m=33 s=0
